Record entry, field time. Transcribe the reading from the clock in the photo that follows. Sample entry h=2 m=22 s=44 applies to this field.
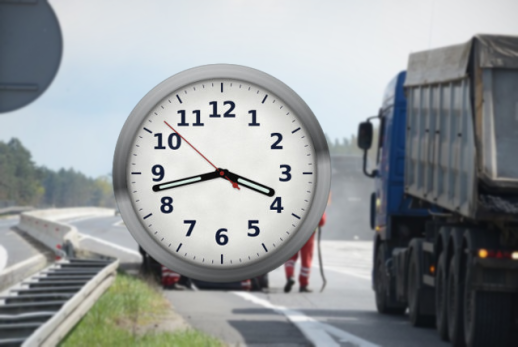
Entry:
h=3 m=42 s=52
